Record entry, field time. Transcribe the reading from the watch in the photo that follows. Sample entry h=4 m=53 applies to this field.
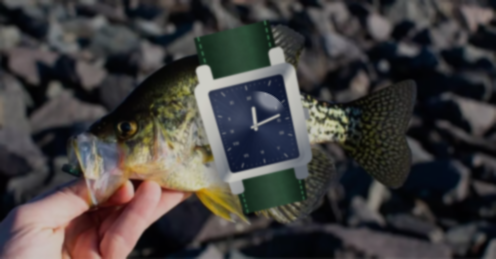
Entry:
h=12 m=13
